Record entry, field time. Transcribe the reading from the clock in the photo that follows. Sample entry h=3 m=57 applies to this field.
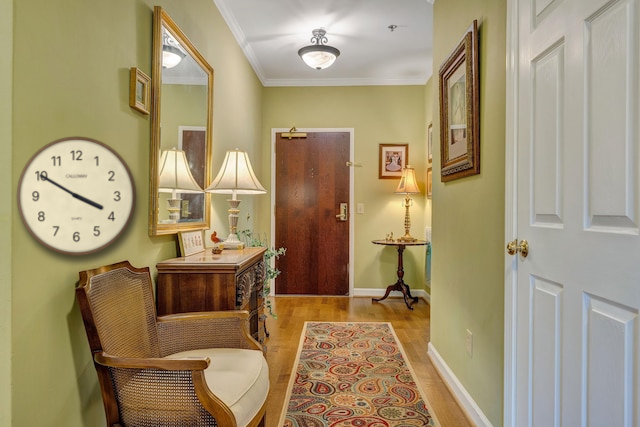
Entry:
h=3 m=50
